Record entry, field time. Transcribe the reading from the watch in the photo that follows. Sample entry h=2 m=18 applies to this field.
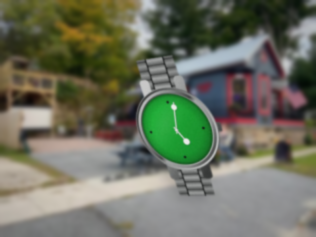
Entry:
h=5 m=2
